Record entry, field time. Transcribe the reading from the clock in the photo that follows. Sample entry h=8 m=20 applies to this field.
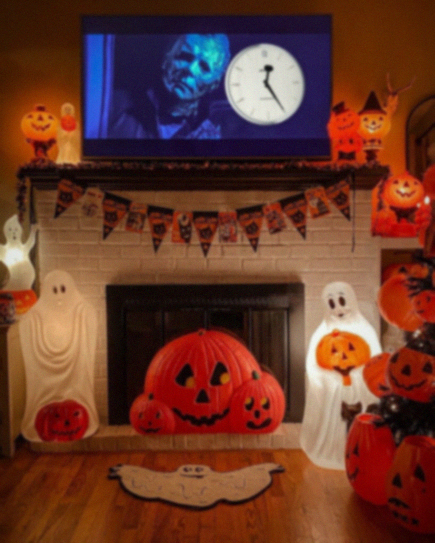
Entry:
h=12 m=25
